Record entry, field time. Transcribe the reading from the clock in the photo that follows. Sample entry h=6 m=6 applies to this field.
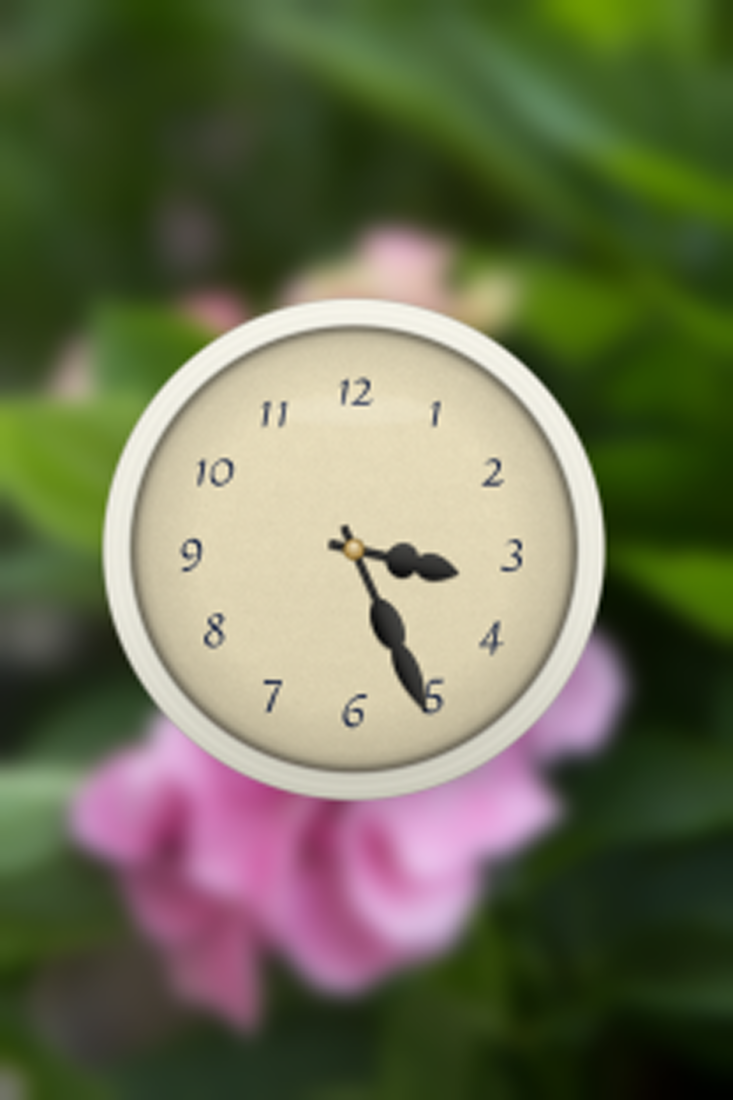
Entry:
h=3 m=26
